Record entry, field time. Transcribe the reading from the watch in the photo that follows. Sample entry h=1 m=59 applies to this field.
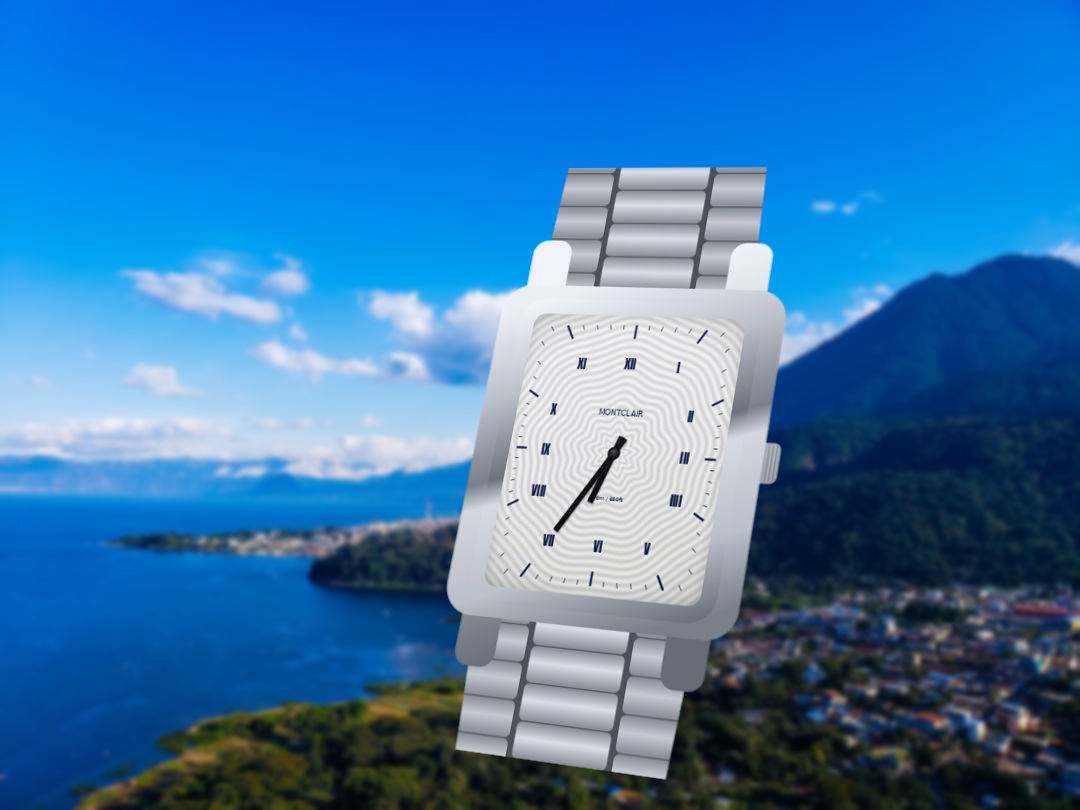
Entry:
h=6 m=35
